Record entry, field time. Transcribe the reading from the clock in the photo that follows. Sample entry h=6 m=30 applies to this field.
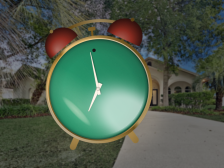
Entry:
h=6 m=59
